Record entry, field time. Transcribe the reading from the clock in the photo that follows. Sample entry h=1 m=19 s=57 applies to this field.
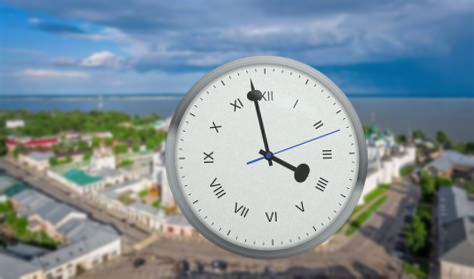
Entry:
h=3 m=58 s=12
